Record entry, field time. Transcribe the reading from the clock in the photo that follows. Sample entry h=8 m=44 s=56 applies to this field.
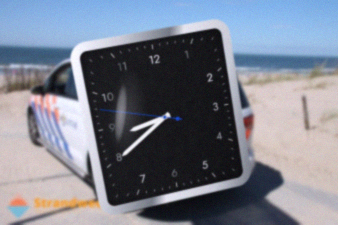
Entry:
h=8 m=39 s=48
